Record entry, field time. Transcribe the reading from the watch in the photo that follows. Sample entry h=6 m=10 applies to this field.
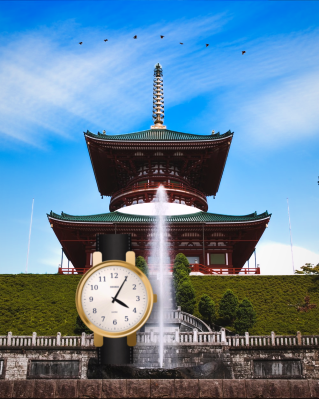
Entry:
h=4 m=5
